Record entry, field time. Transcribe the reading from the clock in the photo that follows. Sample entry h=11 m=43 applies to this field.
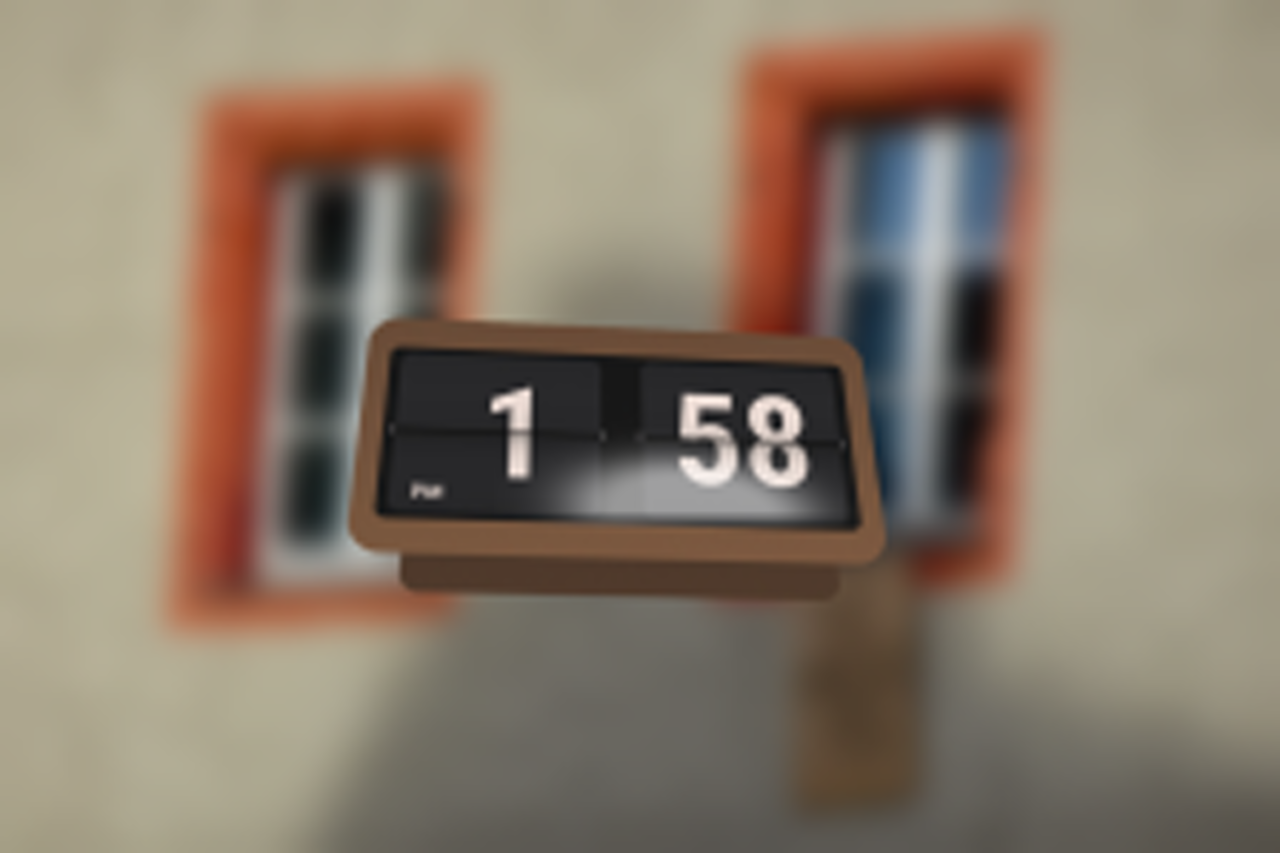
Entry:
h=1 m=58
